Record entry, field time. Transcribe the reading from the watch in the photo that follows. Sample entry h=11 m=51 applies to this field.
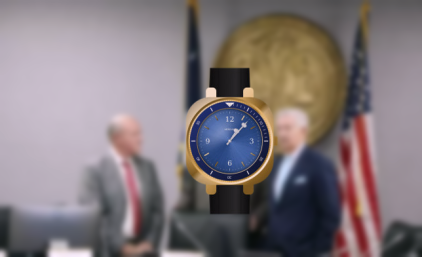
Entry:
h=1 m=7
